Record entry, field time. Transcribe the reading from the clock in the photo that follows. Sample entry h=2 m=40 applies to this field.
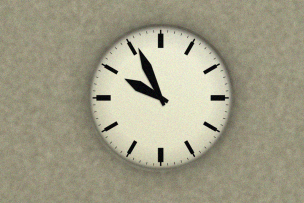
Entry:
h=9 m=56
